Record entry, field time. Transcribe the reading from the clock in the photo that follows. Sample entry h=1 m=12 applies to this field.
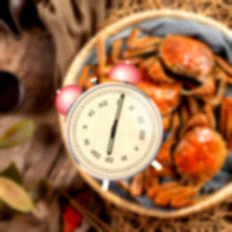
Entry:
h=7 m=6
